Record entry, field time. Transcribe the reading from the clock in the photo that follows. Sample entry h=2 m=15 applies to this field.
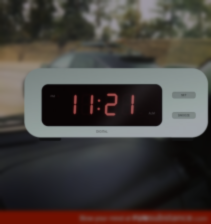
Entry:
h=11 m=21
